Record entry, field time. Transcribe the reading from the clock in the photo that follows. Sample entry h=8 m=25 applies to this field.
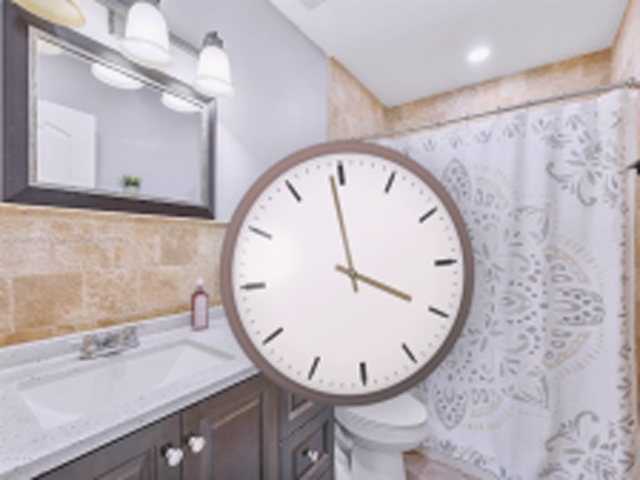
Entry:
h=3 m=59
